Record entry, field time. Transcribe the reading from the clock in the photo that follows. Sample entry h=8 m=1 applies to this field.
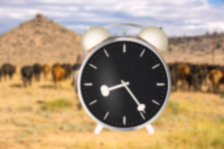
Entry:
h=8 m=24
